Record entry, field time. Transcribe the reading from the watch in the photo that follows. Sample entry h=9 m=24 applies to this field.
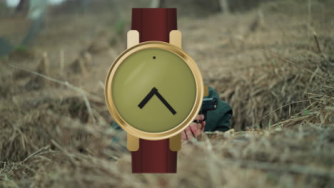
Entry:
h=7 m=23
